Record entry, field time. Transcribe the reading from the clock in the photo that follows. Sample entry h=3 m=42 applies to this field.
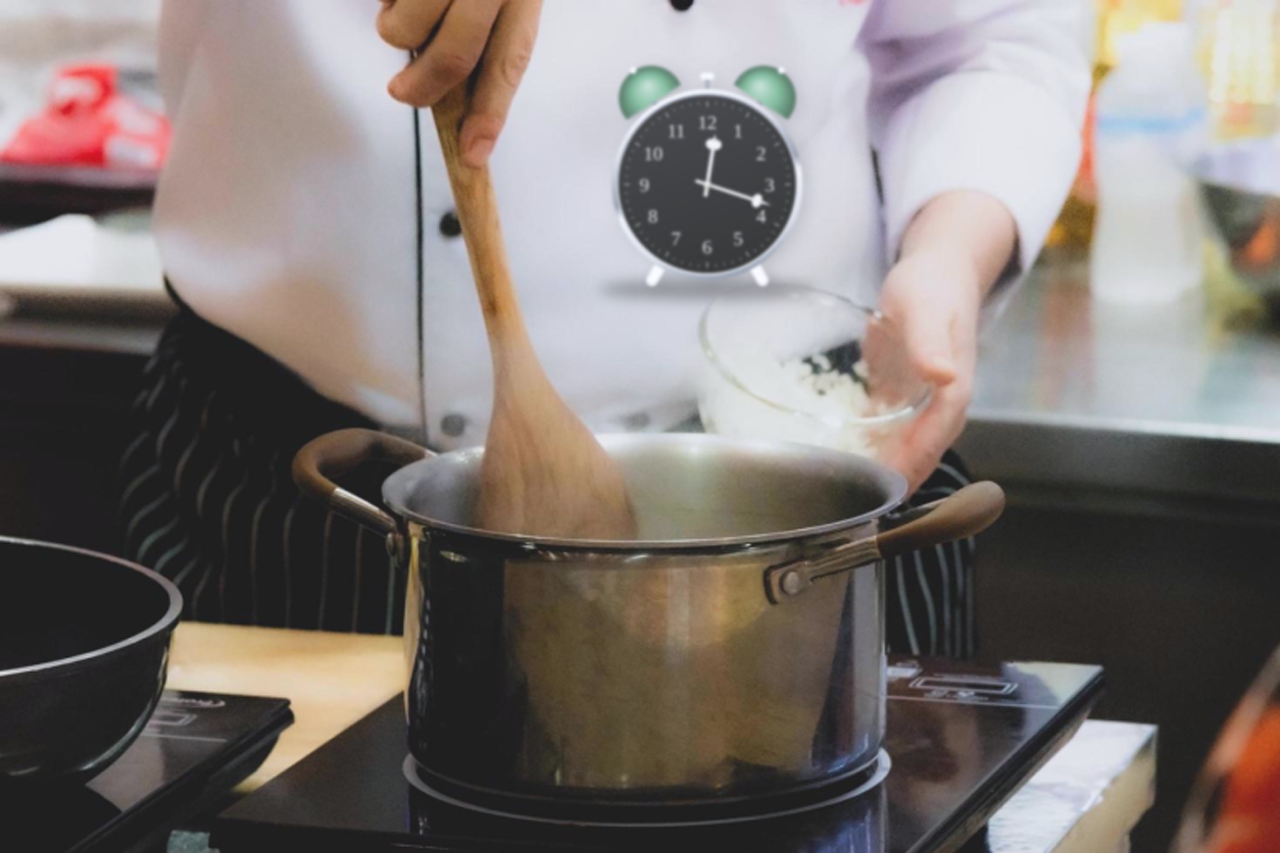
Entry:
h=12 m=18
